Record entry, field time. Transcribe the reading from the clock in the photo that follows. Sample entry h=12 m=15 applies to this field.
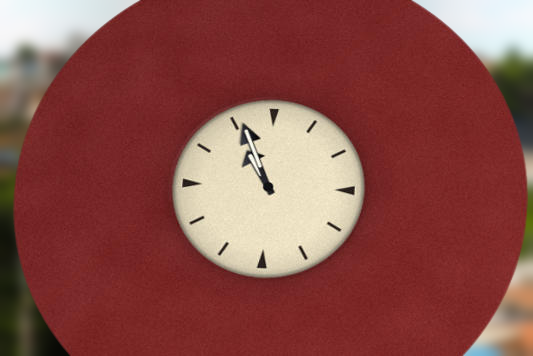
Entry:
h=10 m=56
